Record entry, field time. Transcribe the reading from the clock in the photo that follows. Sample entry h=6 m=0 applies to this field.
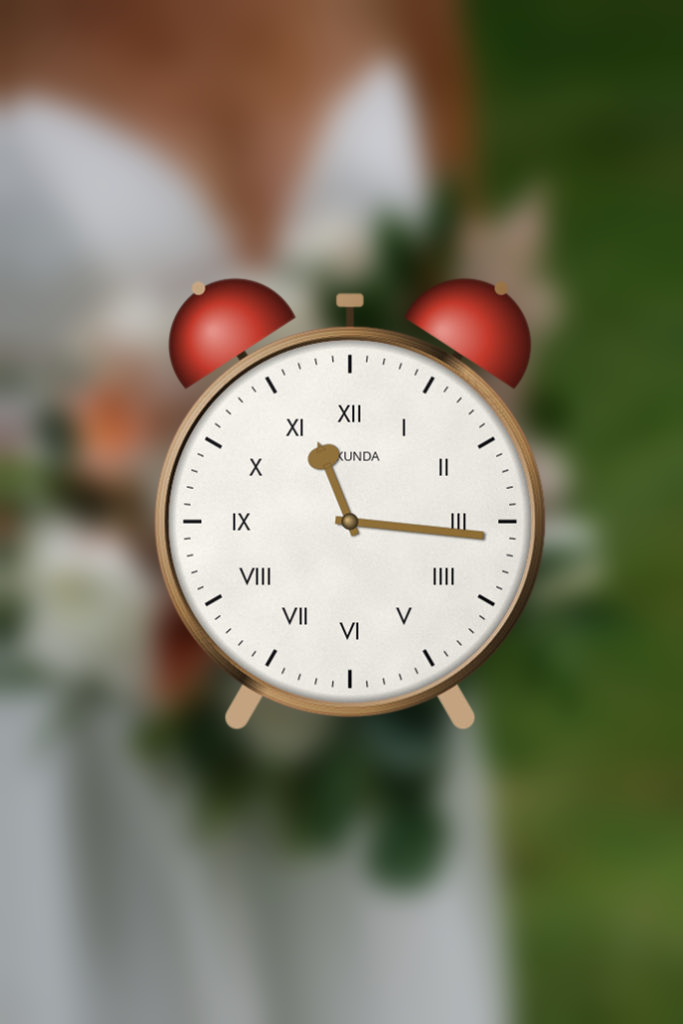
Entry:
h=11 m=16
